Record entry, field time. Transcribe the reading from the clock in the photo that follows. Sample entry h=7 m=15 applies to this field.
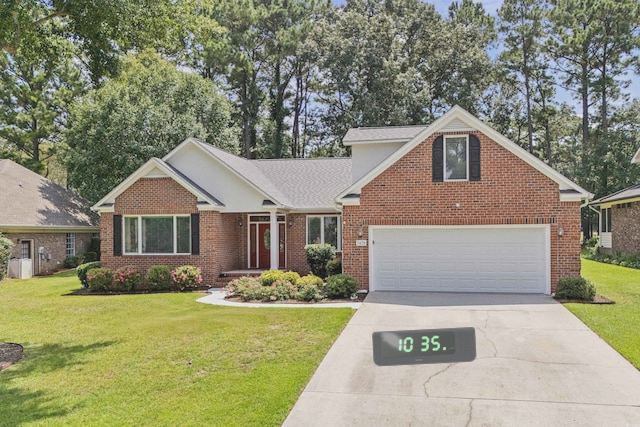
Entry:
h=10 m=35
